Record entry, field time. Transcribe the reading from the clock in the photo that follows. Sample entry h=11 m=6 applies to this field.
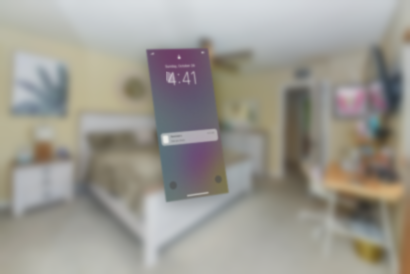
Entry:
h=4 m=41
